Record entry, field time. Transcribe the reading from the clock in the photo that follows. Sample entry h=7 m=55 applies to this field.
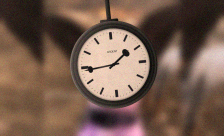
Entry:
h=1 m=44
